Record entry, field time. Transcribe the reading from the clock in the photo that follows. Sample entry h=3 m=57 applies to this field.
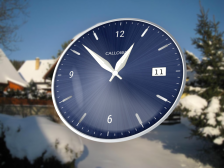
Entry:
h=12 m=52
